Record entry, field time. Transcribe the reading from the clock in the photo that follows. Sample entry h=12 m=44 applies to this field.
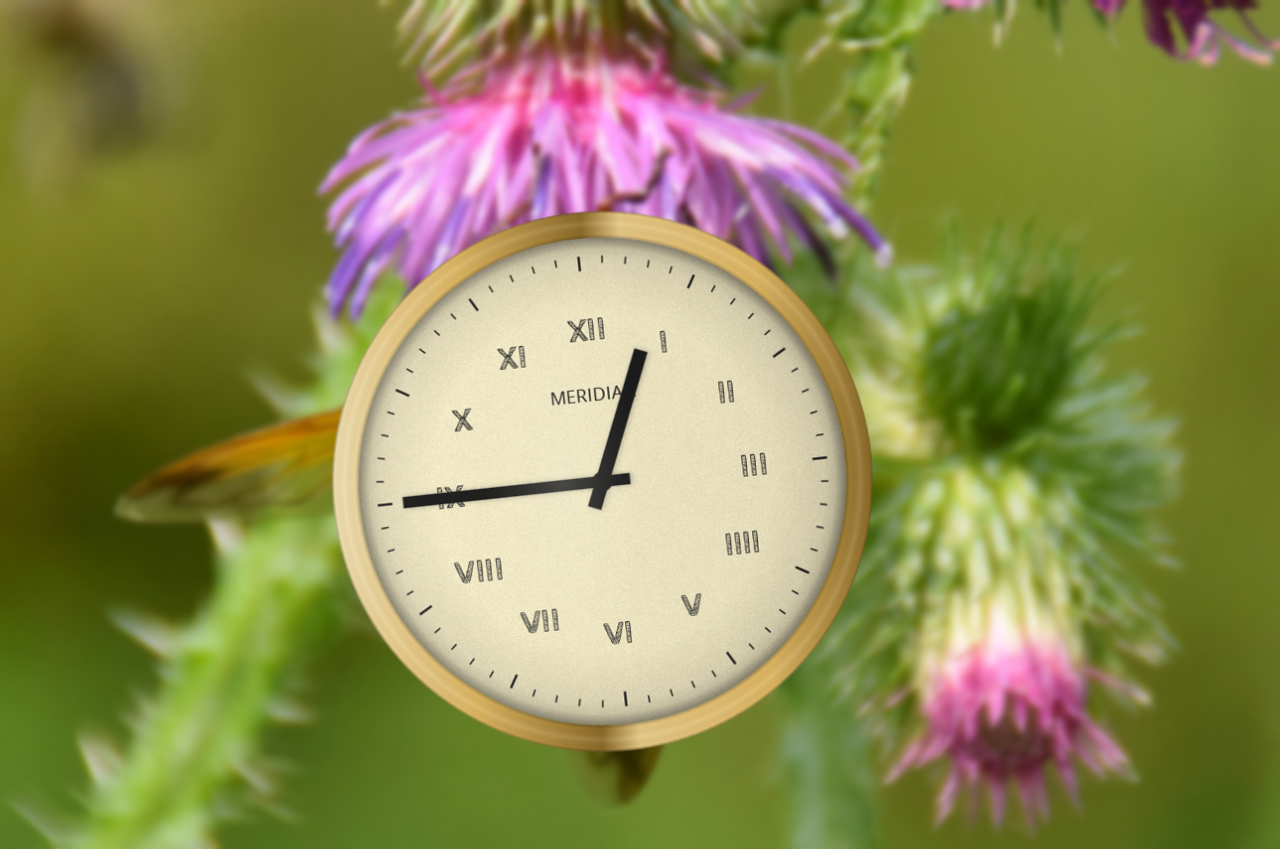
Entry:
h=12 m=45
